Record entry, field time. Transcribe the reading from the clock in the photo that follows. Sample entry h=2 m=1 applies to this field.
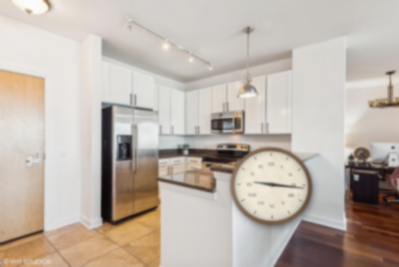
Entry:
h=9 m=16
